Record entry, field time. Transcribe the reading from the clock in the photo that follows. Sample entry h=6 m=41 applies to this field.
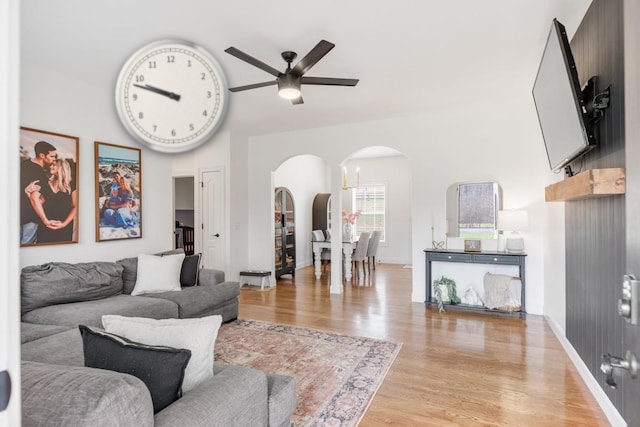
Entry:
h=9 m=48
